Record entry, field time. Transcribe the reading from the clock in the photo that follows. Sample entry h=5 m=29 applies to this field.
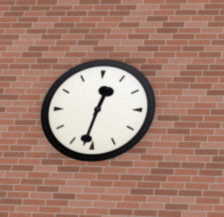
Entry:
h=12 m=32
